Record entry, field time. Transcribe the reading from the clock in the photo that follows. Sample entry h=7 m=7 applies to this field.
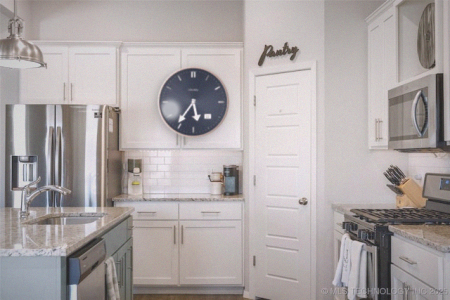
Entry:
h=5 m=36
